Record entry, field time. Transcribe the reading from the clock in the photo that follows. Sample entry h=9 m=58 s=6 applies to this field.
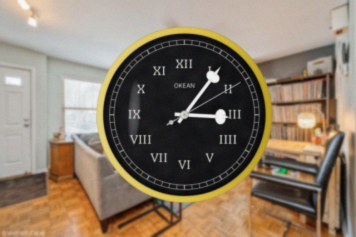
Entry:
h=3 m=6 s=10
